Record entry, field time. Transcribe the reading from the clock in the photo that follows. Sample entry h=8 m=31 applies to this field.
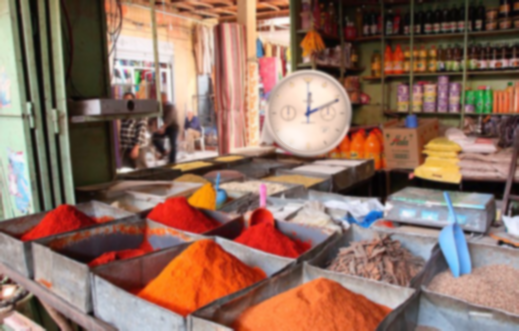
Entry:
h=12 m=11
